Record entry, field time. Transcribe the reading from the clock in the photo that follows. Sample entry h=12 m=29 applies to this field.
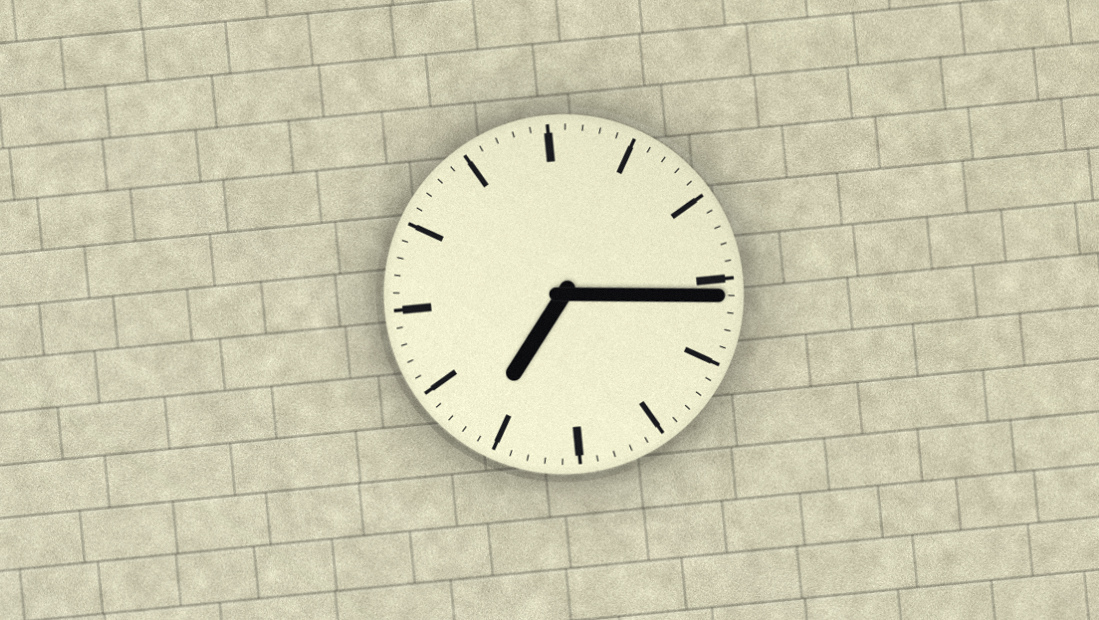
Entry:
h=7 m=16
